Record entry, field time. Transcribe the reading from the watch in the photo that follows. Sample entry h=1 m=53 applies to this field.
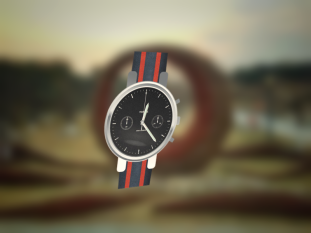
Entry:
h=12 m=23
